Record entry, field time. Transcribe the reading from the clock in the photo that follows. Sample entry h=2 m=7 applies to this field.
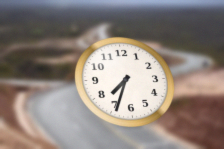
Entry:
h=7 m=34
